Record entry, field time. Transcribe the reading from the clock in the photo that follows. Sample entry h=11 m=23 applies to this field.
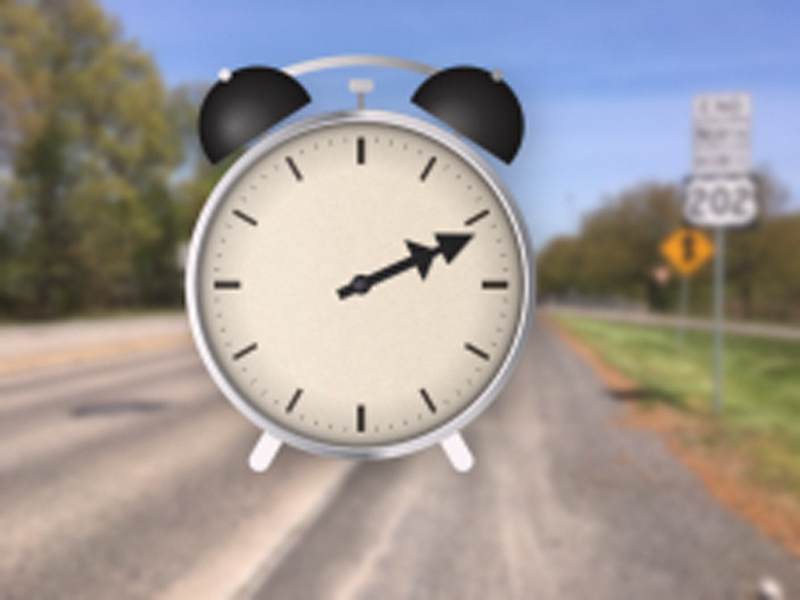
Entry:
h=2 m=11
